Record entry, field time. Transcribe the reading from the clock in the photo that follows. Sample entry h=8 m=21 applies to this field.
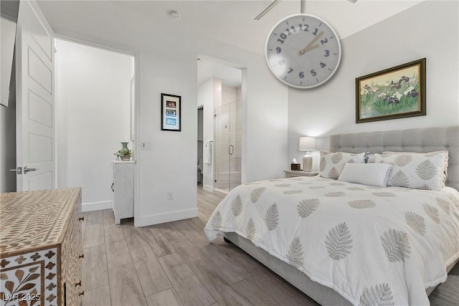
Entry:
h=2 m=7
